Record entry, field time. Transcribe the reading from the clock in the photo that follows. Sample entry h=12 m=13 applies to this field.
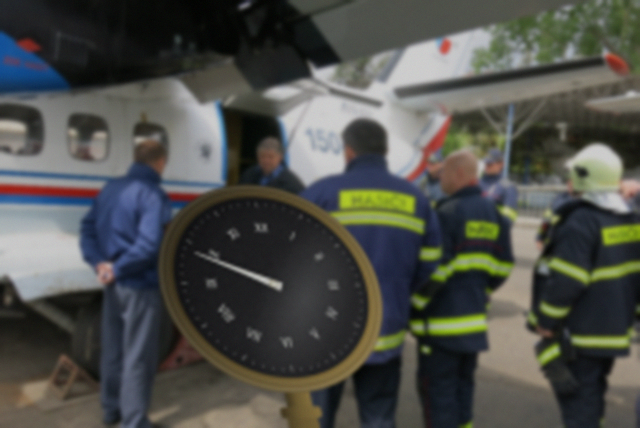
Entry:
h=9 m=49
